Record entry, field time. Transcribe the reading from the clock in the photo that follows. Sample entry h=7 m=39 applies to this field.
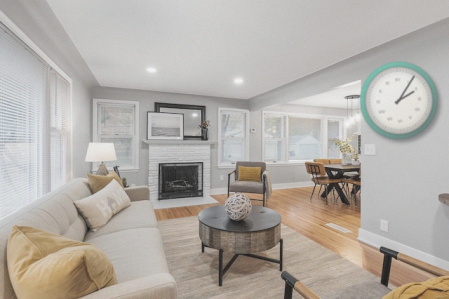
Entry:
h=2 m=6
